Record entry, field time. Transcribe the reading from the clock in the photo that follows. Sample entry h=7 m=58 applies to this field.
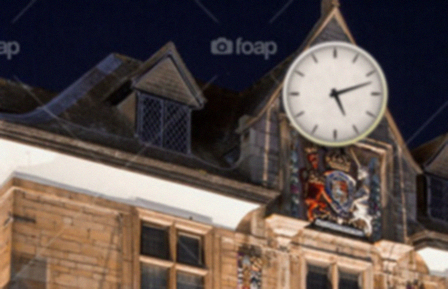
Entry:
h=5 m=12
